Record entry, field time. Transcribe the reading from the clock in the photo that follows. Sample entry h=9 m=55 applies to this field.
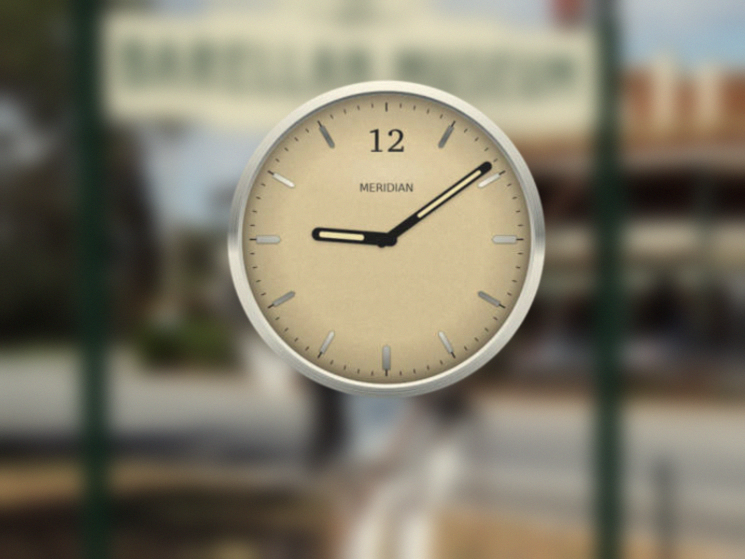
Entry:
h=9 m=9
